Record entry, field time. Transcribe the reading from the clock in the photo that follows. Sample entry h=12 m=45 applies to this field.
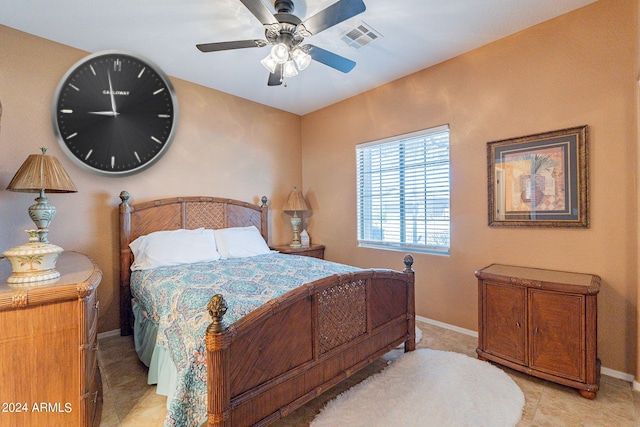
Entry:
h=8 m=58
